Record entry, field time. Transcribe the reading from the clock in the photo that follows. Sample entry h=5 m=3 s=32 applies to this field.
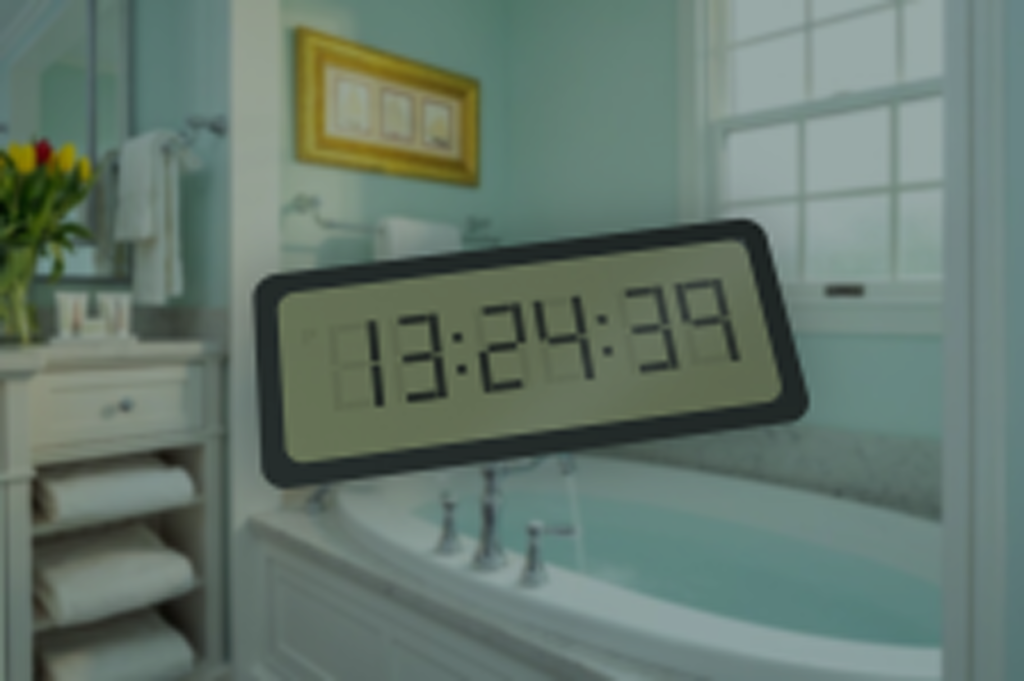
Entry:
h=13 m=24 s=39
